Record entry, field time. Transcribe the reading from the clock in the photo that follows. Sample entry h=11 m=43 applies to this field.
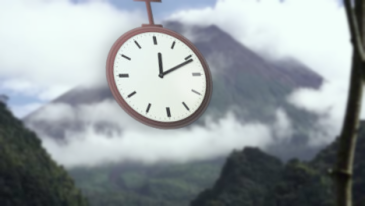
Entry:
h=12 m=11
